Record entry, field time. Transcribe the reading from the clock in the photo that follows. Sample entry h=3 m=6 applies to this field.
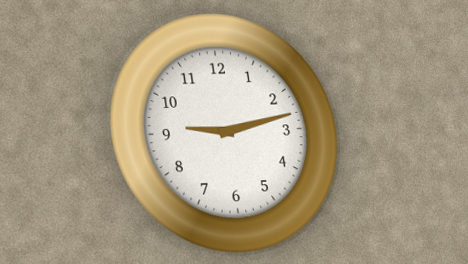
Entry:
h=9 m=13
